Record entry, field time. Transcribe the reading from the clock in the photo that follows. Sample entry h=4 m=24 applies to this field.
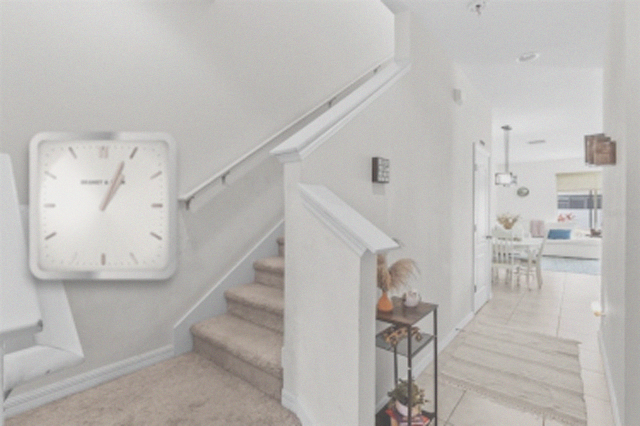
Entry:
h=1 m=4
